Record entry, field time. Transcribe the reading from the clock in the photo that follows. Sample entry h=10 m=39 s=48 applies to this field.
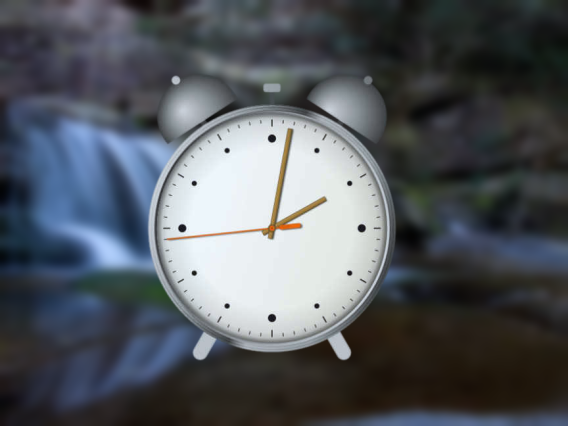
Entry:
h=2 m=1 s=44
